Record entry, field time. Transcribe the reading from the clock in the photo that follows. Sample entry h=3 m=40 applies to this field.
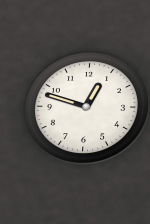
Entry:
h=12 m=48
